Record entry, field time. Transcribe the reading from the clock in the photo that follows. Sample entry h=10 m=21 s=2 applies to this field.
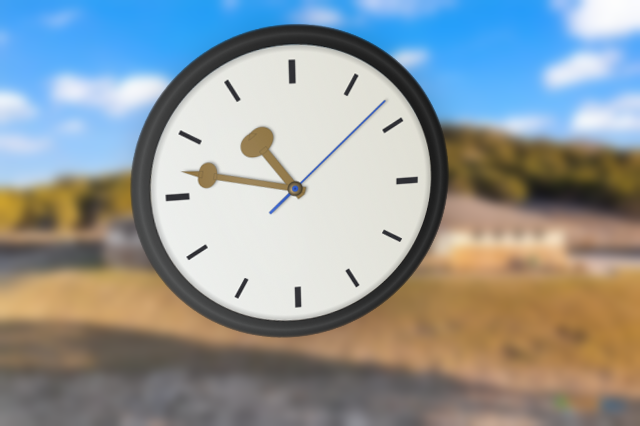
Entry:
h=10 m=47 s=8
